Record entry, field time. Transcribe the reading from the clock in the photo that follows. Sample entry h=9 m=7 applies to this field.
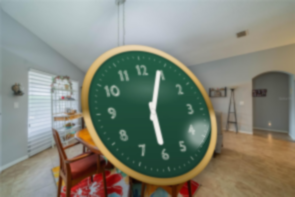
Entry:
h=6 m=4
